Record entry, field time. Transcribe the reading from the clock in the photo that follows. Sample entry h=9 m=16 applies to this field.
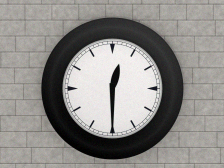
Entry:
h=12 m=30
